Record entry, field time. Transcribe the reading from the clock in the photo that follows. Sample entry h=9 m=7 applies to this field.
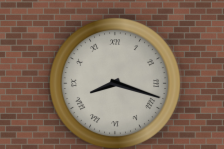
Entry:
h=8 m=18
